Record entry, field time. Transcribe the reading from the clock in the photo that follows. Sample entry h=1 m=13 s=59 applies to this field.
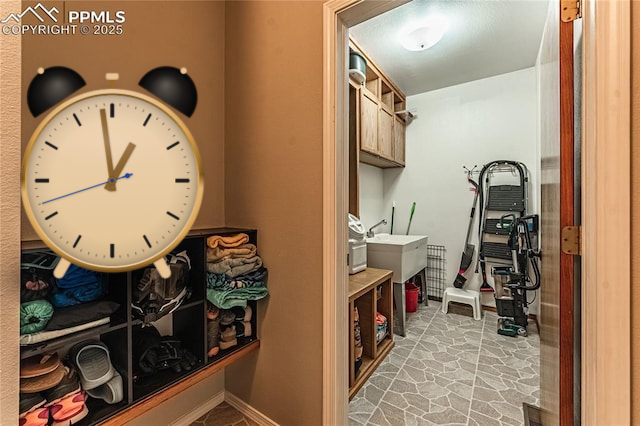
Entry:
h=12 m=58 s=42
